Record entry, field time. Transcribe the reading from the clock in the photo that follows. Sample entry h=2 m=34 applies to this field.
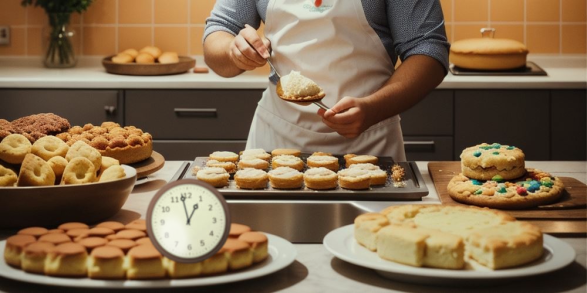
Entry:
h=12 m=58
